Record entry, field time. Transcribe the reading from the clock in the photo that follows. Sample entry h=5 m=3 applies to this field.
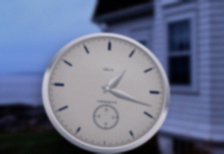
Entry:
h=1 m=18
